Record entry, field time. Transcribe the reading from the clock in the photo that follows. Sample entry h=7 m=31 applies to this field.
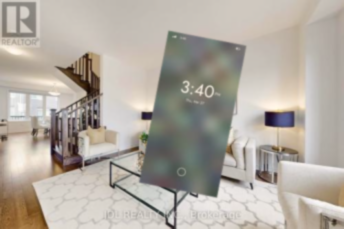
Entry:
h=3 m=40
